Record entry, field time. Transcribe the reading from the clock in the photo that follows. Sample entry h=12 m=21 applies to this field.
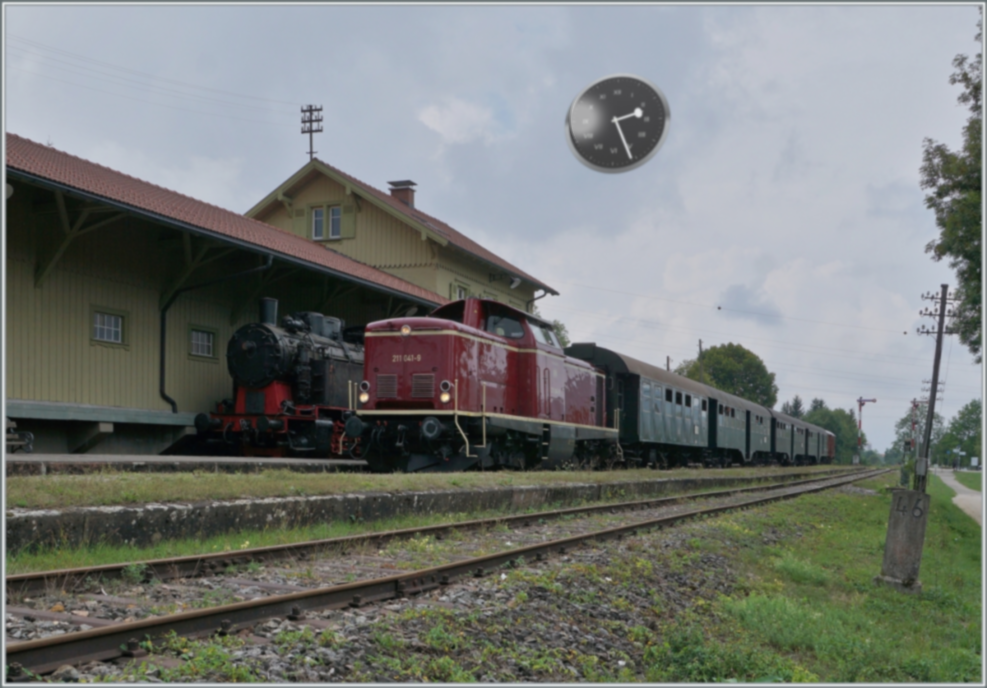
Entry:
h=2 m=26
